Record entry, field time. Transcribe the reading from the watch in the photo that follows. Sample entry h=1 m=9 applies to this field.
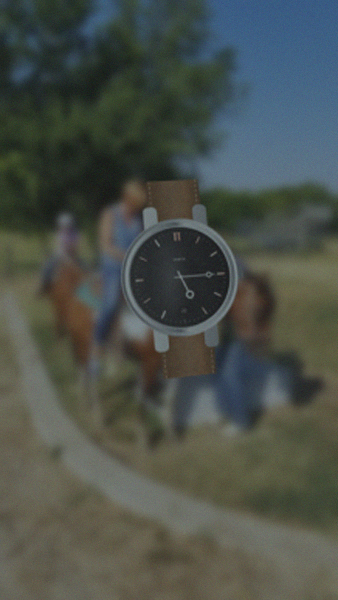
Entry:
h=5 m=15
